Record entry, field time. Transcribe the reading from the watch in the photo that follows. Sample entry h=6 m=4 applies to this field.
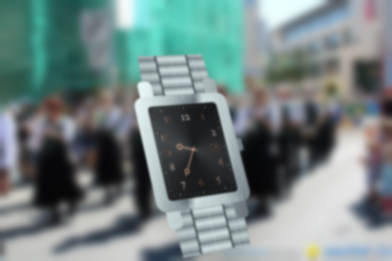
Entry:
h=9 m=35
